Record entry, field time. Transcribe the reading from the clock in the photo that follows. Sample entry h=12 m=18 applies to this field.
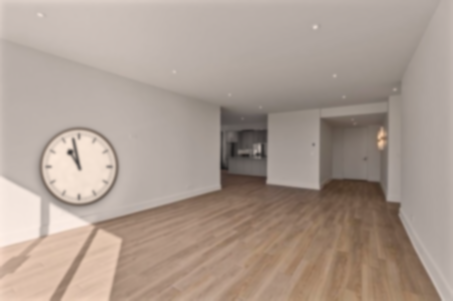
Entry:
h=10 m=58
